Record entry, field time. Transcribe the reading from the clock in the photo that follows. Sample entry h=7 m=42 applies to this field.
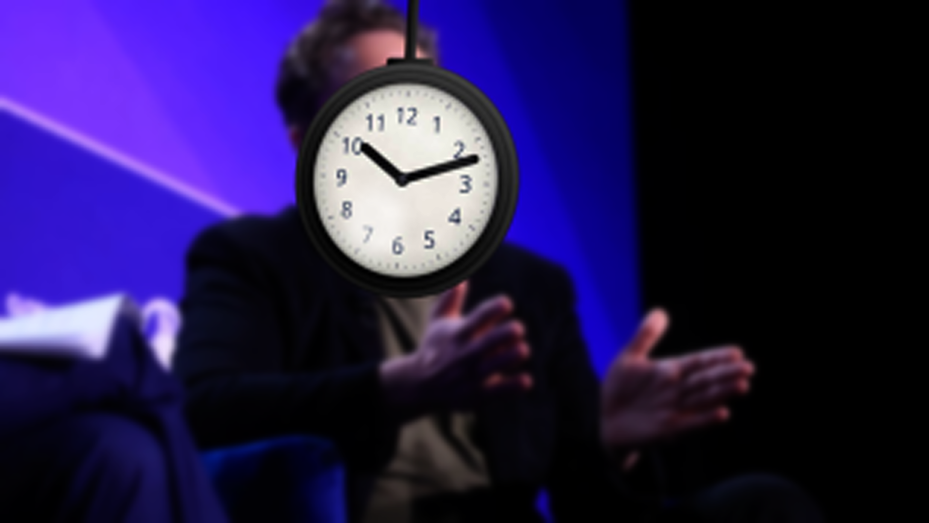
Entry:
h=10 m=12
